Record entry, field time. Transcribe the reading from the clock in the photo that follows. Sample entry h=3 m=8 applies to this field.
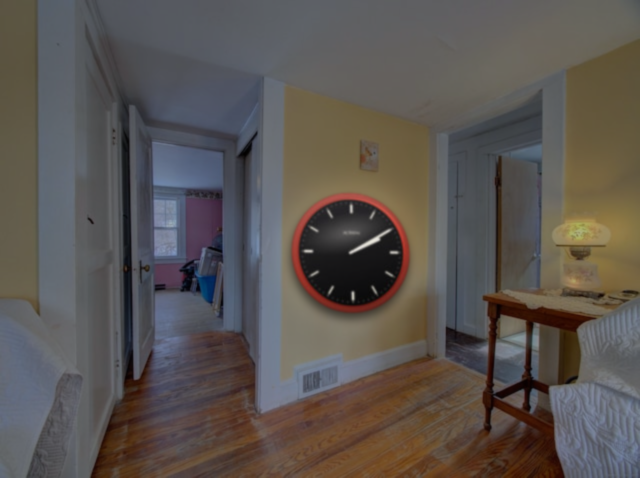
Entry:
h=2 m=10
